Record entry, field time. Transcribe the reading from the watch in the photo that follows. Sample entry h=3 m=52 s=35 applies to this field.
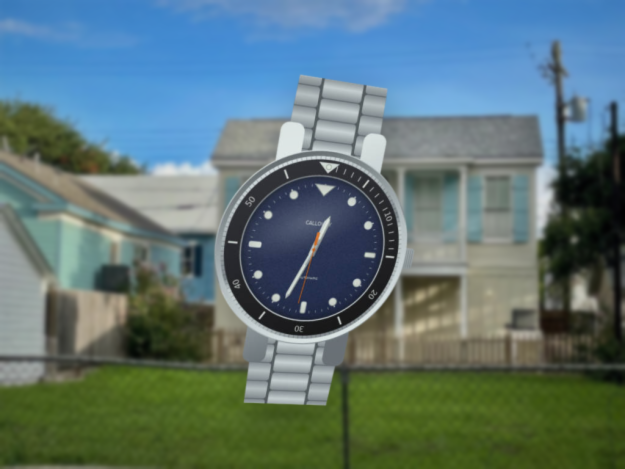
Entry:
h=12 m=33 s=31
